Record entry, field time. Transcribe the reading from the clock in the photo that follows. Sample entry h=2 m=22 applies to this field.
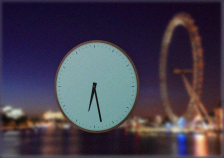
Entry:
h=6 m=28
